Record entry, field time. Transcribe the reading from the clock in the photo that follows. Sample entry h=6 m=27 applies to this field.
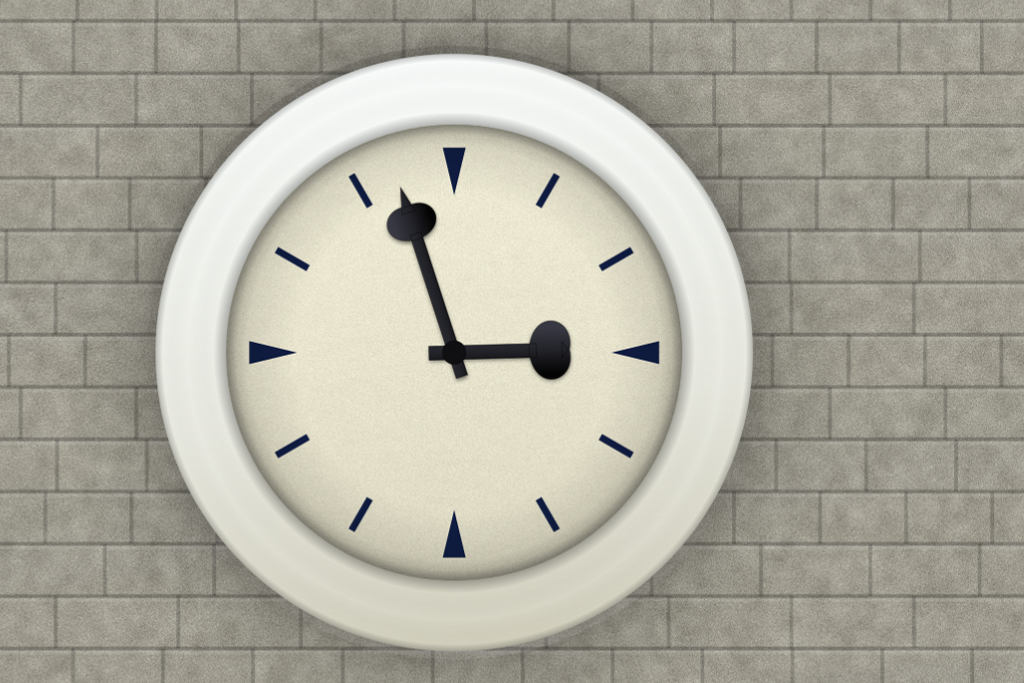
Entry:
h=2 m=57
